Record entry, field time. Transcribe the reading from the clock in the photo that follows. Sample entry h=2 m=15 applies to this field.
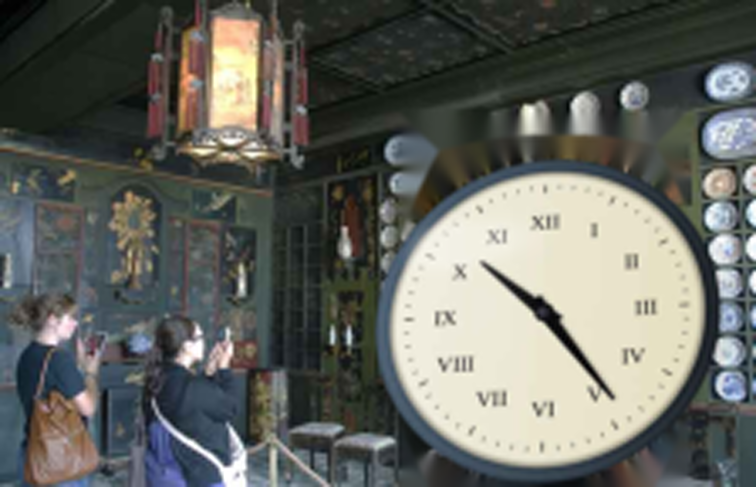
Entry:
h=10 m=24
